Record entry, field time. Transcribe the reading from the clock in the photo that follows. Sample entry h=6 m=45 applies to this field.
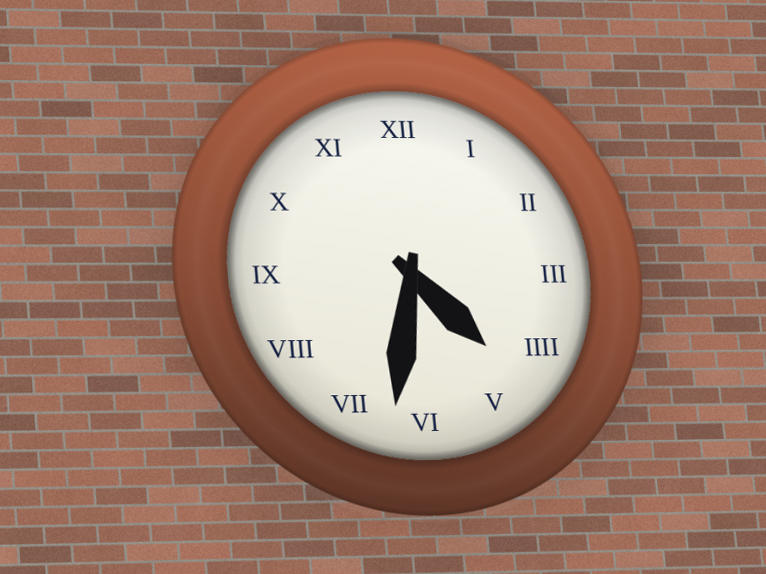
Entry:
h=4 m=32
